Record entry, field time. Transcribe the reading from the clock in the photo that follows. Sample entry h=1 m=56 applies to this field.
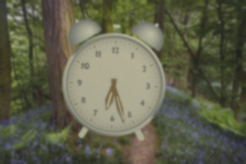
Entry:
h=6 m=27
